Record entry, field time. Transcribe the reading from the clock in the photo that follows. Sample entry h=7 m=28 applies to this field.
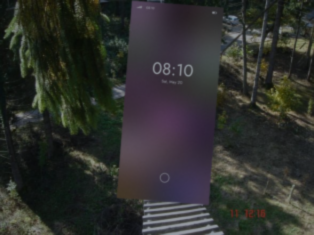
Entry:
h=8 m=10
